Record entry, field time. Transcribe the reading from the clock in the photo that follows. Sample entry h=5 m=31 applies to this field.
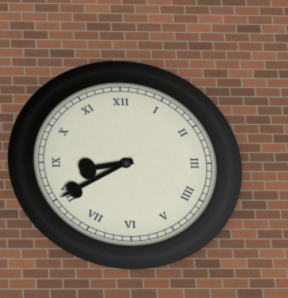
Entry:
h=8 m=40
